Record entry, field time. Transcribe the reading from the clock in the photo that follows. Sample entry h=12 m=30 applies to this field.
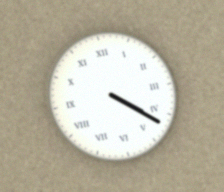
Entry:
h=4 m=22
